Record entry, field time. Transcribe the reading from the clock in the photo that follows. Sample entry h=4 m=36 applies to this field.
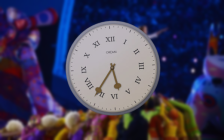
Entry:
h=5 m=36
